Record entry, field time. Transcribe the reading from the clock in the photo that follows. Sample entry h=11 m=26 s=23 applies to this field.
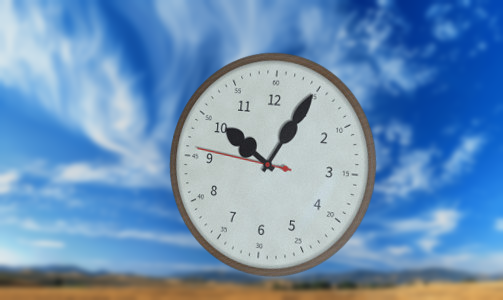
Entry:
h=10 m=4 s=46
